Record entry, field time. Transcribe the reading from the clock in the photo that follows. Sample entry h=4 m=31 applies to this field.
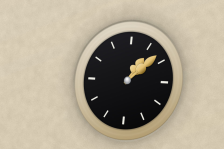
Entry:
h=1 m=8
